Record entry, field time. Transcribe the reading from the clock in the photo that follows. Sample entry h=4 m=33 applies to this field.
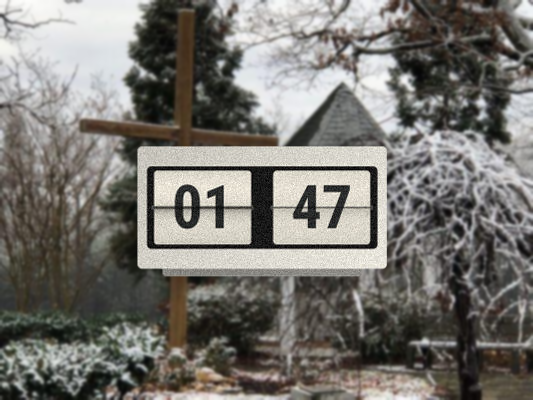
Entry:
h=1 m=47
